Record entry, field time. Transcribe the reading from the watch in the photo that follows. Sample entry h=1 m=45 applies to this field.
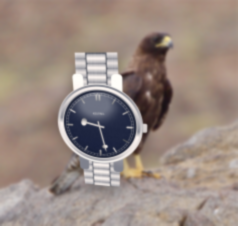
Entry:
h=9 m=28
